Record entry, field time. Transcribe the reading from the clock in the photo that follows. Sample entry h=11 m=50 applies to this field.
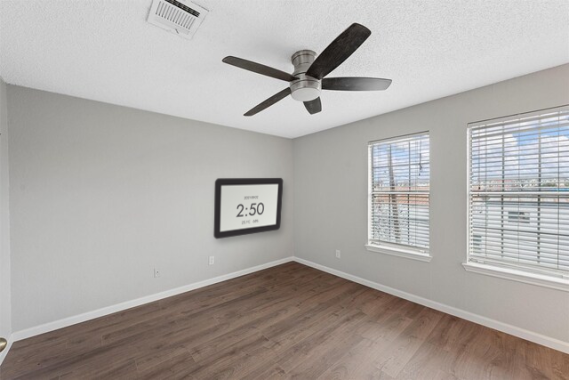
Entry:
h=2 m=50
